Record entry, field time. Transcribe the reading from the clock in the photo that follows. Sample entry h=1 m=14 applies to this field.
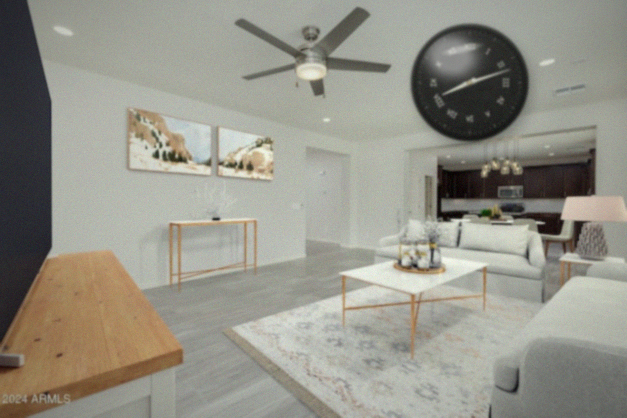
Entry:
h=8 m=12
